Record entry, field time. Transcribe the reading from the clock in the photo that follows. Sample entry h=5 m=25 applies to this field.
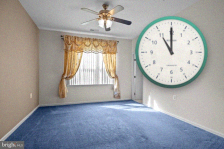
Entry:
h=11 m=0
